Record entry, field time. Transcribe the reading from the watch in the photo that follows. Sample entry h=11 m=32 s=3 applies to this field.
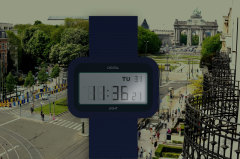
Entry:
h=11 m=36 s=21
